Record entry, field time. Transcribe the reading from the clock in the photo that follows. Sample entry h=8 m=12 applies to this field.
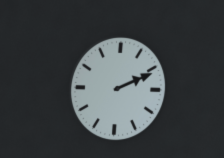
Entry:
h=2 m=11
